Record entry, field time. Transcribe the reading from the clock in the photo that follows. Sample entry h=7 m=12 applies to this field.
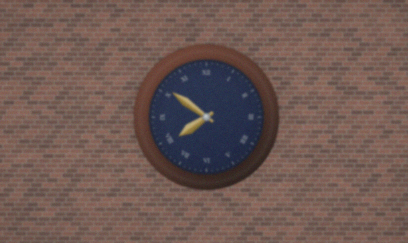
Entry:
h=7 m=51
